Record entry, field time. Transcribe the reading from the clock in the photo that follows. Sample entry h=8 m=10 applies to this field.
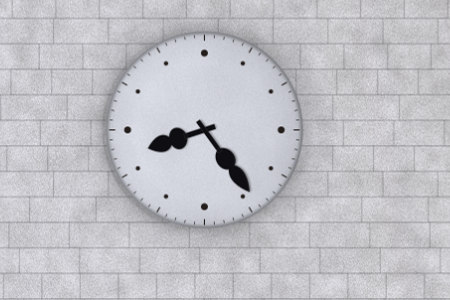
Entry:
h=8 m=24
